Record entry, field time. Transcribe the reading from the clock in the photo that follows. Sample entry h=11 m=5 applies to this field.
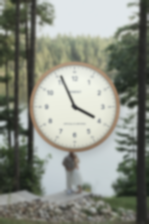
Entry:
h=3 m=56
